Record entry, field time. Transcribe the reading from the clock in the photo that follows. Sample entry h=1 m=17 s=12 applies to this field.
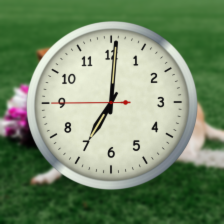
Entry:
h=7 m=0 s=45
